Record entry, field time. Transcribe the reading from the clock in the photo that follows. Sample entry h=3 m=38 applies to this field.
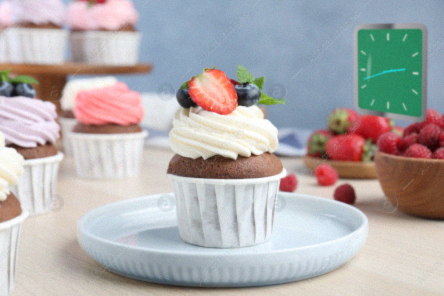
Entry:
h=2 m=42
